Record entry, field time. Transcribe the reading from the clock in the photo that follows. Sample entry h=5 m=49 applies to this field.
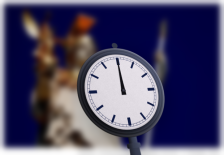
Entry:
h=12 m=0
